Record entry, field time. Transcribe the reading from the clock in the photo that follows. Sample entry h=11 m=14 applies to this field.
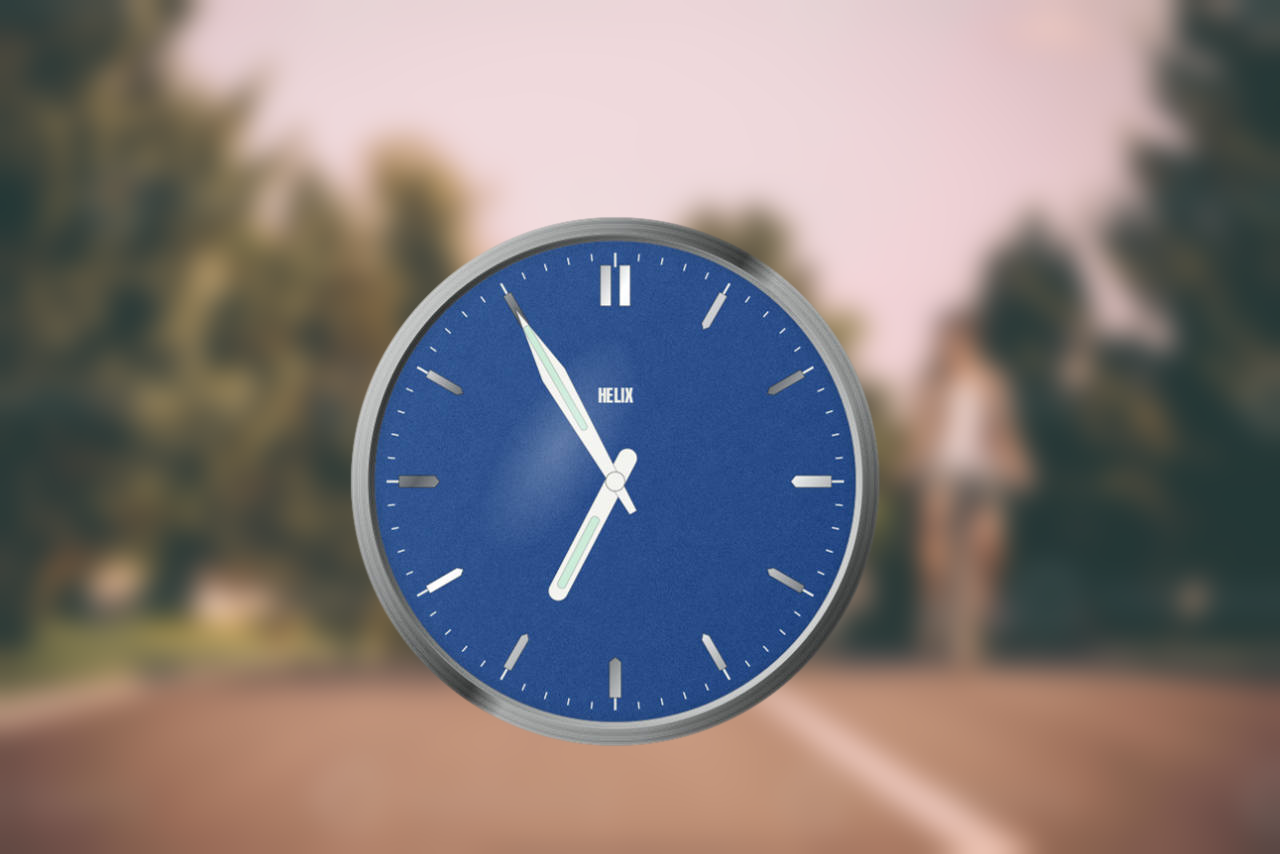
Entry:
h=6 m=55
